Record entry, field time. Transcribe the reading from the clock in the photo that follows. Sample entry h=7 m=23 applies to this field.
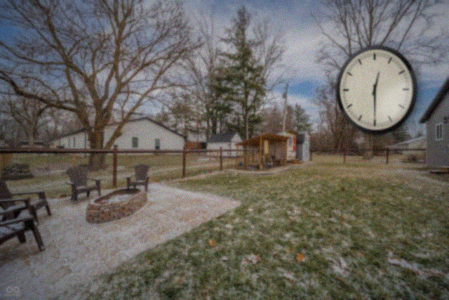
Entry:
h=12 m=30
